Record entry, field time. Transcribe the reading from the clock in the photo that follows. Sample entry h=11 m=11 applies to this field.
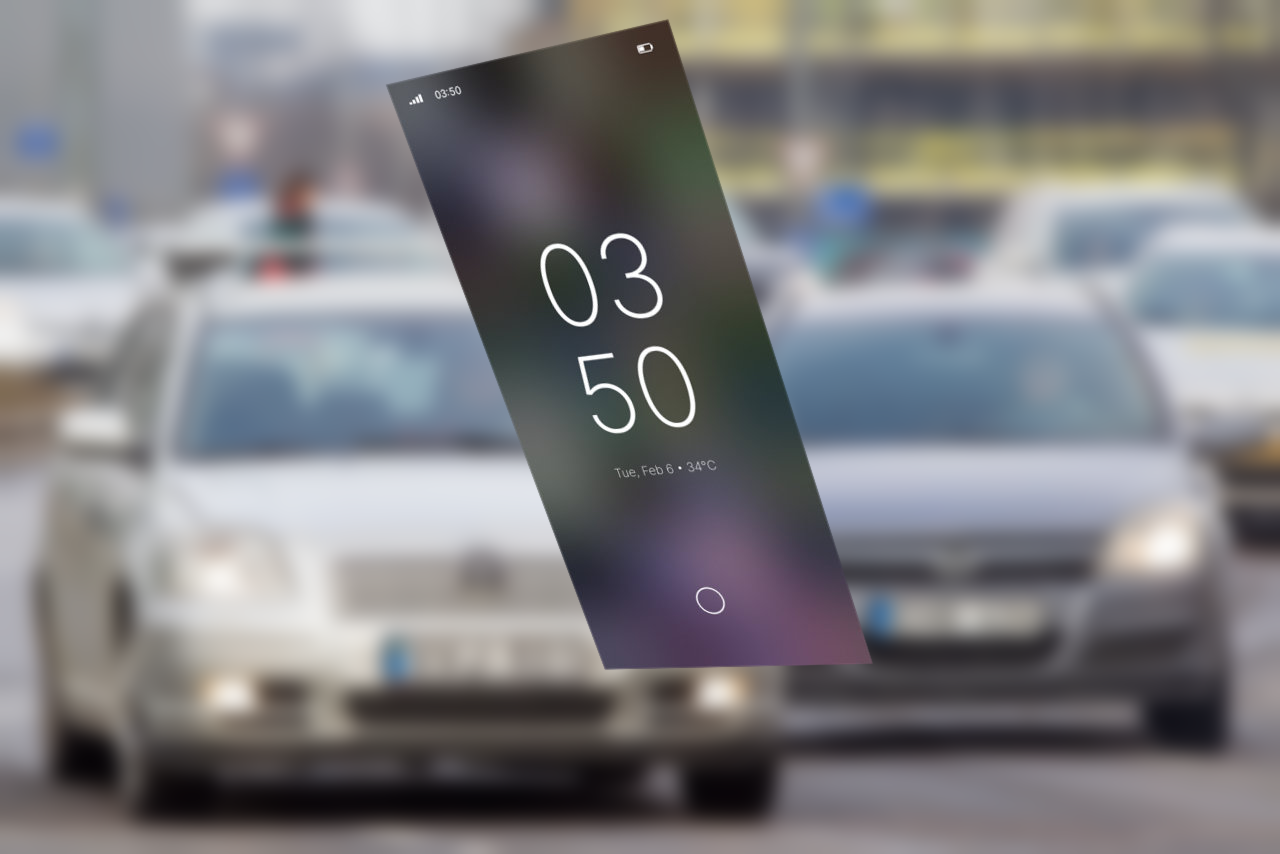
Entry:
h=3 m=50
